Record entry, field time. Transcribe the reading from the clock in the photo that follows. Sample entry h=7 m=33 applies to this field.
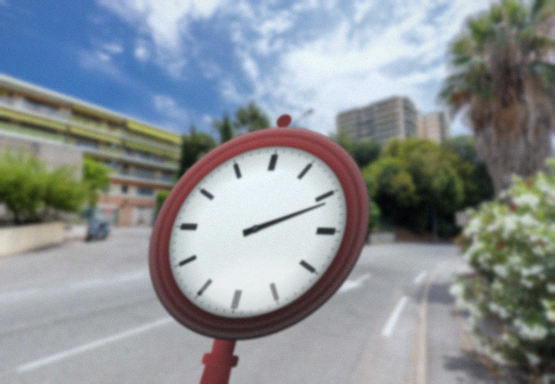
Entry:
h=2 m=11
